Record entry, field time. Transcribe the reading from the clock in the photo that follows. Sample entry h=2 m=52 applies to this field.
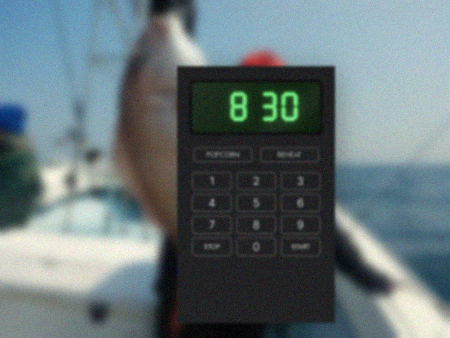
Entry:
h=8 m=30
